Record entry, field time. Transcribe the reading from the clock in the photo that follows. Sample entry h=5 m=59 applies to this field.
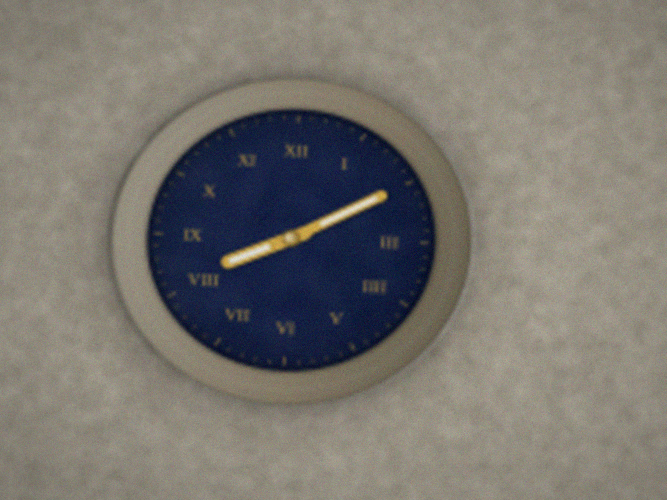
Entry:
h=8 m=10
